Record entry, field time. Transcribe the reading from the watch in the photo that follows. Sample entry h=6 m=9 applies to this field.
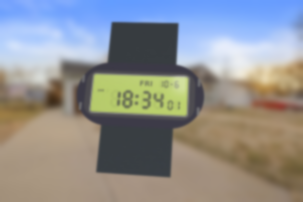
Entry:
h=18 m=34
